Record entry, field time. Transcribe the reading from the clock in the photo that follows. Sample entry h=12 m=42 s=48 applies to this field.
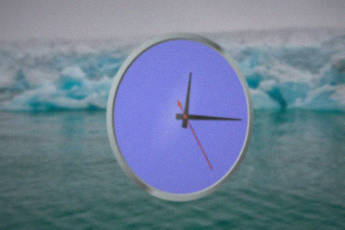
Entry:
h=12 m=15 s=25
